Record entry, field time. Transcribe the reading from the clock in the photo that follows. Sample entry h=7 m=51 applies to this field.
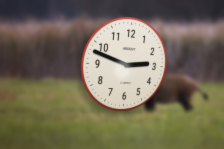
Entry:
h=2 m=48
